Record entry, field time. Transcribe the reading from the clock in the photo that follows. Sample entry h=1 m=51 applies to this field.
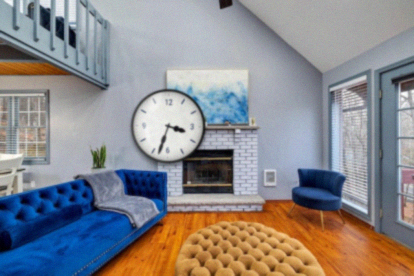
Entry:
h=3 m=33
